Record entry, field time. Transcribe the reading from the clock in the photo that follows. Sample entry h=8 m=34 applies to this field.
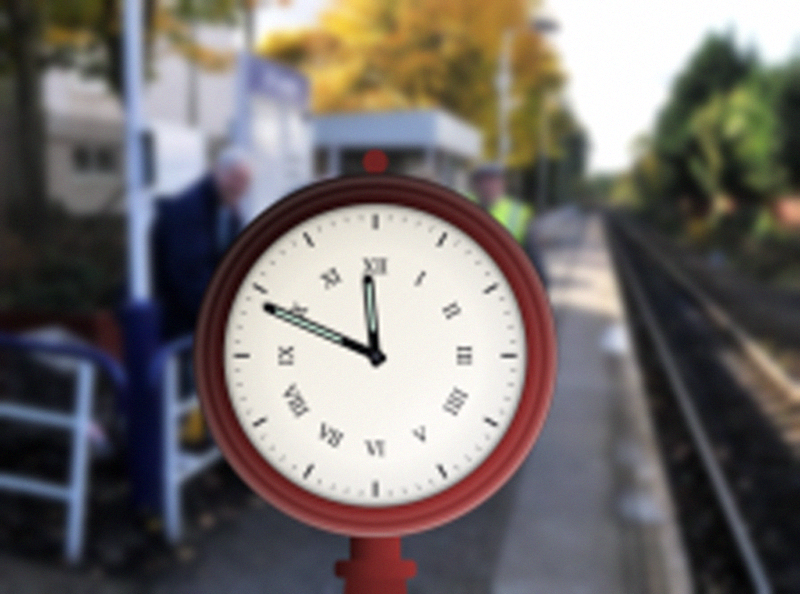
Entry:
h=11 m=49
